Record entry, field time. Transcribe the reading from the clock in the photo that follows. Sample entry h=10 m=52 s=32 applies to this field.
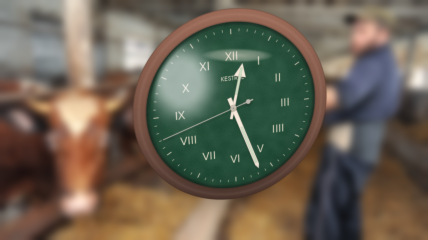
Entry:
h=12 m=26 s=42
